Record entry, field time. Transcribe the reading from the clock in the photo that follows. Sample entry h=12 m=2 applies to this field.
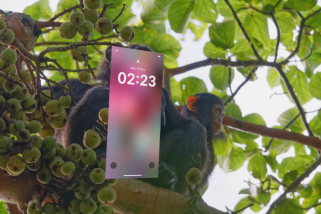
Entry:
h=2 m=23
